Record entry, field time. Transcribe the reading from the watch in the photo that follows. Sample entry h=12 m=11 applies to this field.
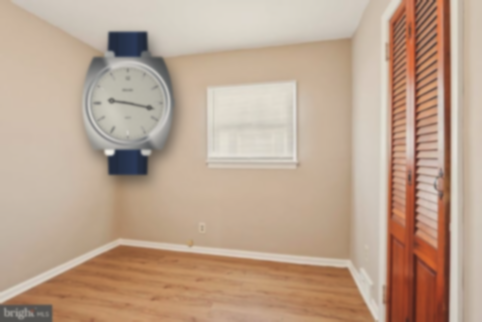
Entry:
h=9 m=17
